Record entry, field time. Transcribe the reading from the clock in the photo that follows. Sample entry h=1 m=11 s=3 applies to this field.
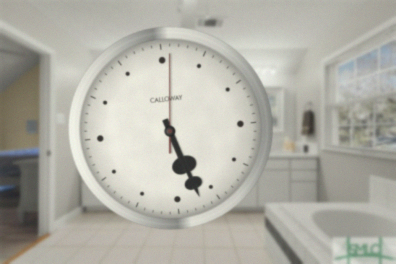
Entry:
h=5 m=27 s=1
